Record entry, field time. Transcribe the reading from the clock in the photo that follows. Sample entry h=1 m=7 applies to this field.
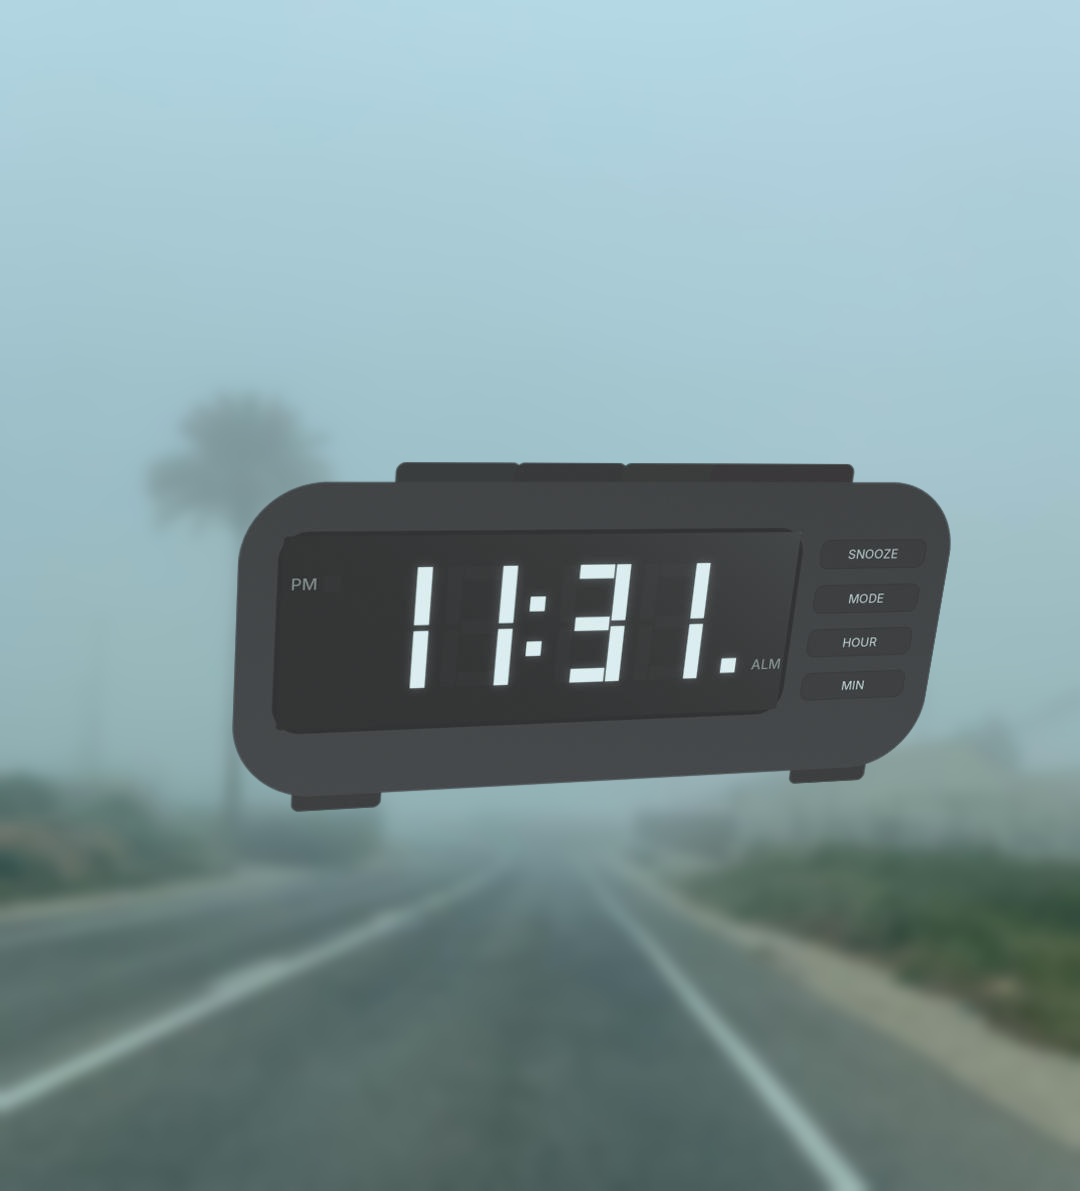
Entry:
h=11 m=31
